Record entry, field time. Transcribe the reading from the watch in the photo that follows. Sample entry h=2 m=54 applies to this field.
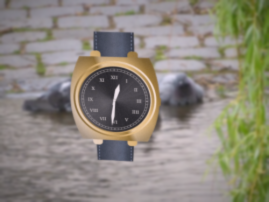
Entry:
h=12 m=31
